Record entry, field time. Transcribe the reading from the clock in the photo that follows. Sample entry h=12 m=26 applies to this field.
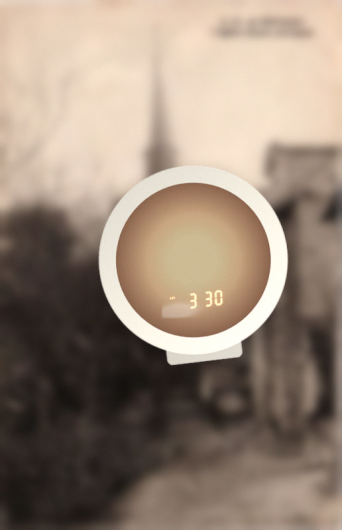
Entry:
h=3 m=30
